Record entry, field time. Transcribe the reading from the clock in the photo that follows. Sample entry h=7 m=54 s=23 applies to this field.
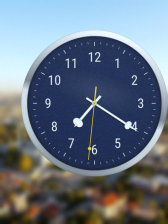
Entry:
h=7 m=20 s=31
